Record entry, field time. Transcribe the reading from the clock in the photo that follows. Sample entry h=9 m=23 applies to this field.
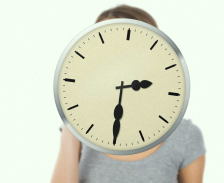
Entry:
h=2 m=30
